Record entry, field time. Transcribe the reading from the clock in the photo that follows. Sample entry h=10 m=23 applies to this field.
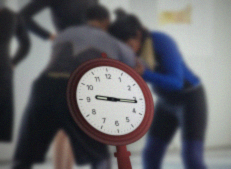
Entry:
h=9 m=16
